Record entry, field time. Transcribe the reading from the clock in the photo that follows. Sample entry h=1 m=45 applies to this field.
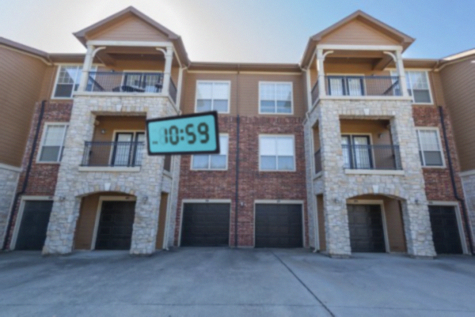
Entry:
h=10 m=59
